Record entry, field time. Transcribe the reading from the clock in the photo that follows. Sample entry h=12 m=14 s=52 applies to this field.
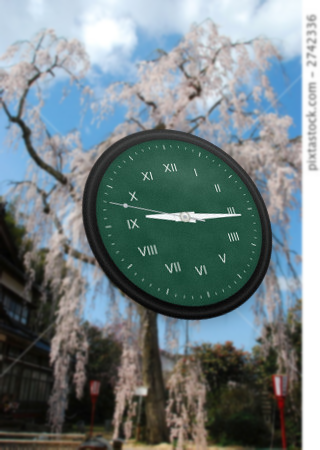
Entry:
h=9 m=15 s=48
